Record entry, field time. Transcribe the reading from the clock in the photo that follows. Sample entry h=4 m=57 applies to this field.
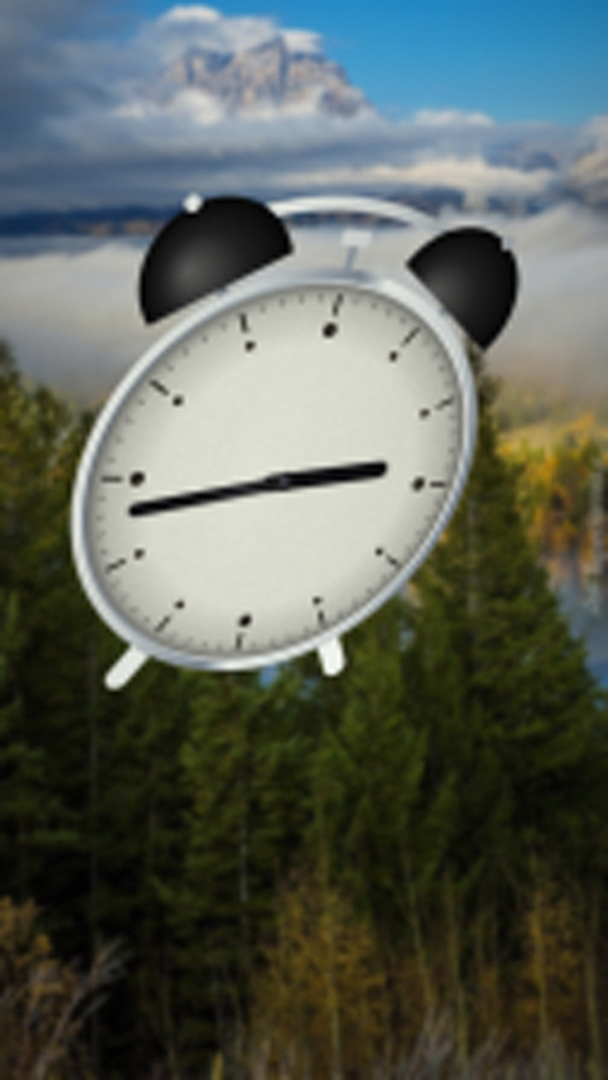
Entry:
h=2 m=43
